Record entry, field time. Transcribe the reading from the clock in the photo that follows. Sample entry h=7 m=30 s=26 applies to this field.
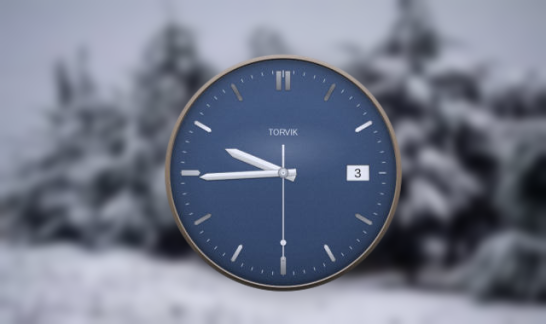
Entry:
h=9 m=44 s=30
